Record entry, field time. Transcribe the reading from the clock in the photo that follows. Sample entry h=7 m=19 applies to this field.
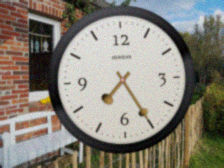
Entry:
h=7 m=25
